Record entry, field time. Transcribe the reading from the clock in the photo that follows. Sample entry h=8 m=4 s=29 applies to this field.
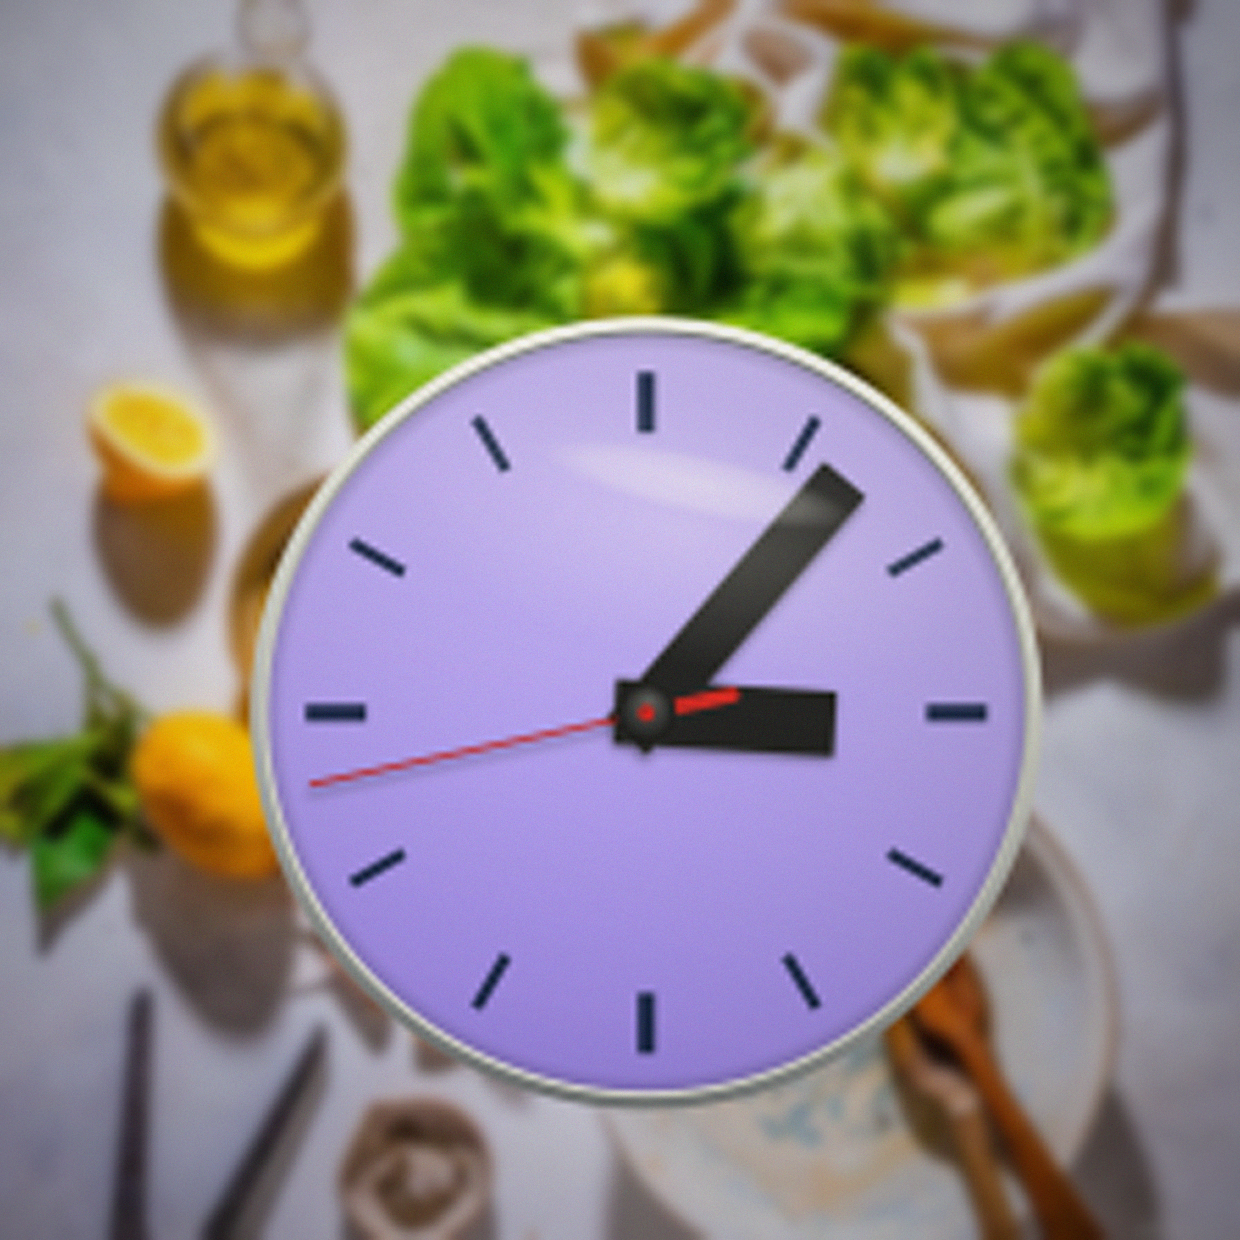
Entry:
h=3 m=6 s=43
